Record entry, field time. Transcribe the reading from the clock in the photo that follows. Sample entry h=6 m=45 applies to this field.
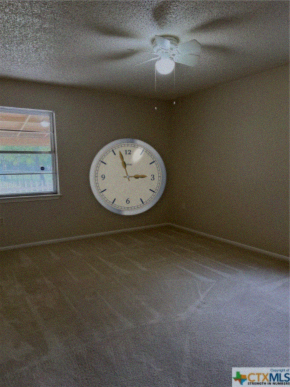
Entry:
h=2 m=57
